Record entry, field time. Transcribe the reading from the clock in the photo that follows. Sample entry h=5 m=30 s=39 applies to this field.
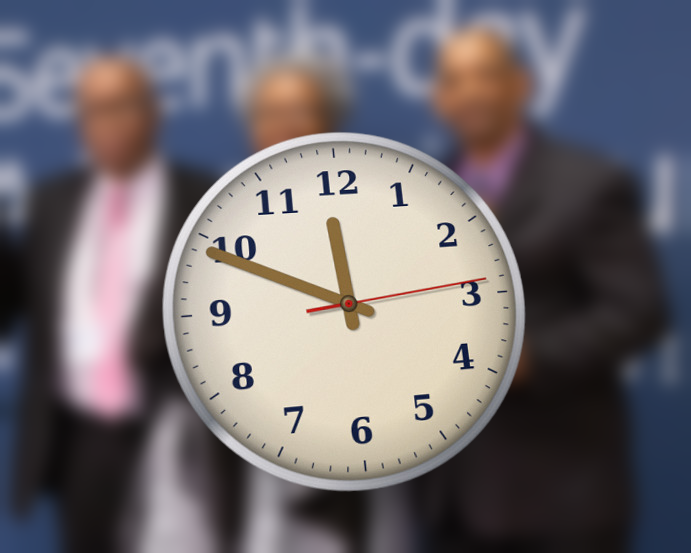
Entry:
h=11 m=49 s=14
